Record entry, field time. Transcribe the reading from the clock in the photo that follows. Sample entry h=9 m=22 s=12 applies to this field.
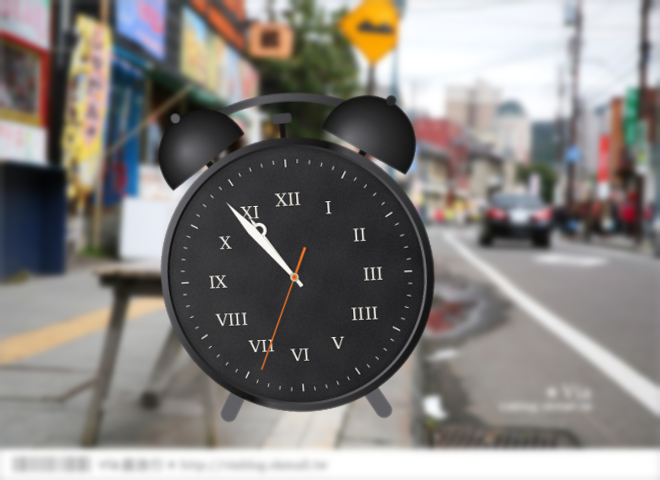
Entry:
h=10 m=53 s=34
